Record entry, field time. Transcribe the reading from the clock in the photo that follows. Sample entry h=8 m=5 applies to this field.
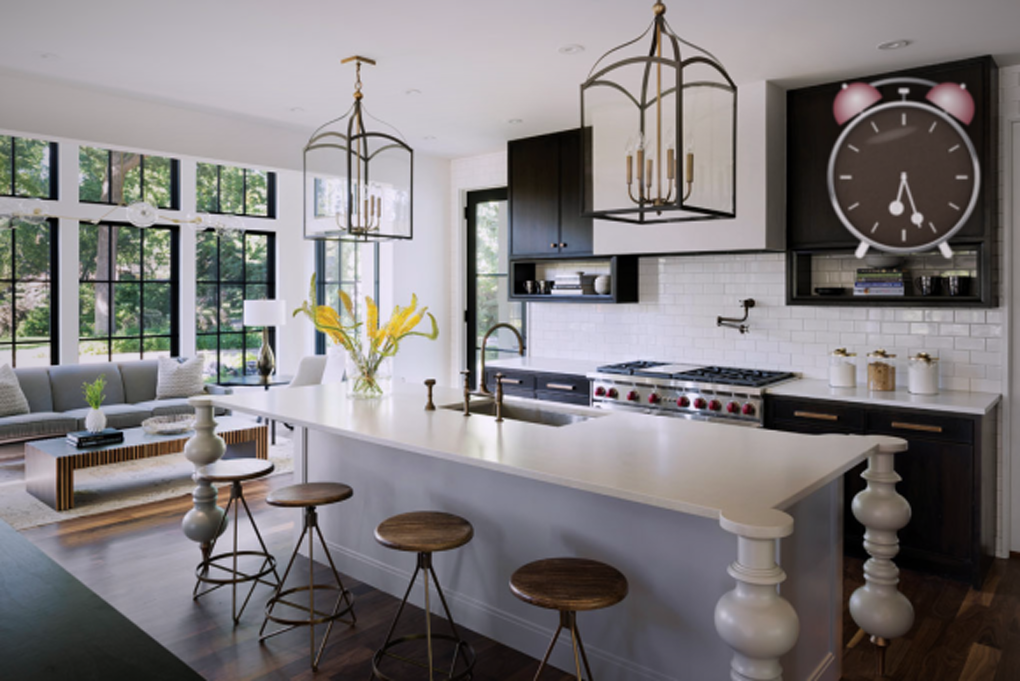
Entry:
h=6 m=27
